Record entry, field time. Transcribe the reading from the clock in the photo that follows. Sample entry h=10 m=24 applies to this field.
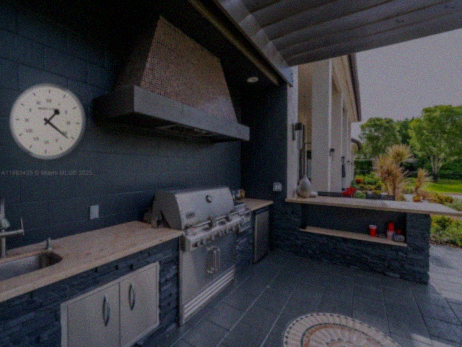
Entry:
h=1 m=21
